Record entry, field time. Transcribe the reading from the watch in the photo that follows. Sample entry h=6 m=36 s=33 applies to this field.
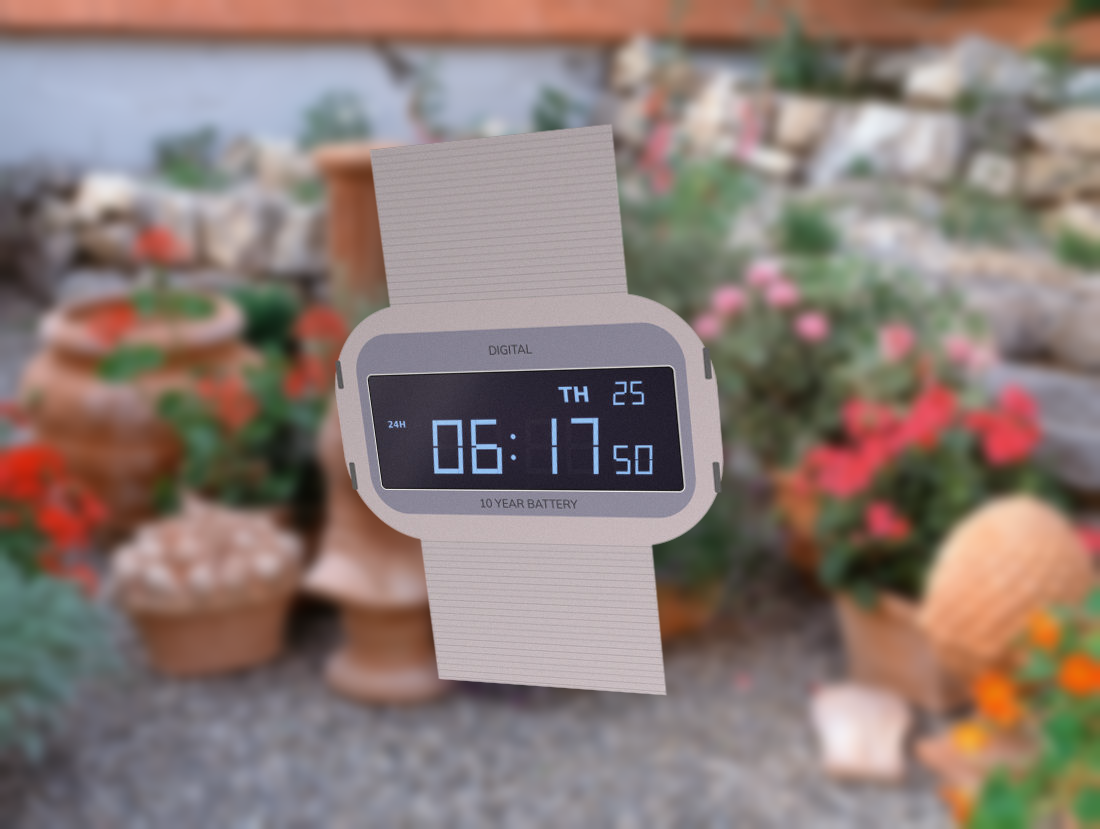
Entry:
h=6 m=17 s=50
